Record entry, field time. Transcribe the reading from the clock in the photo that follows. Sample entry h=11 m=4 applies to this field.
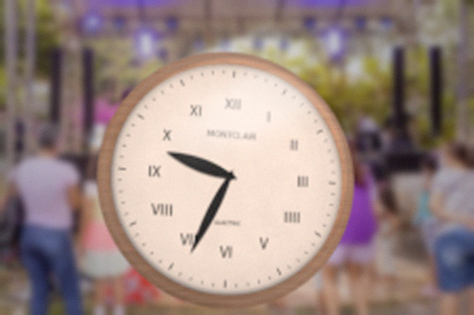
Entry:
h=9 m=34
